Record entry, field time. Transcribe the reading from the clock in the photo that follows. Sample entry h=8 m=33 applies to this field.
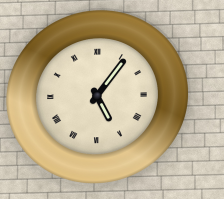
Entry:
h=5 m=6
